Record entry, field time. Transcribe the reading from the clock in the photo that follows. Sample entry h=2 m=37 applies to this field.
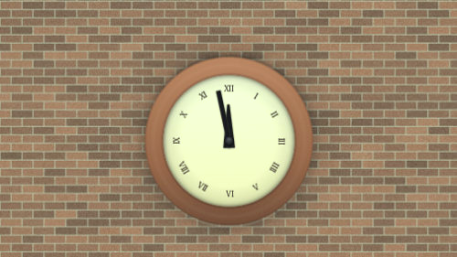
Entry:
h=11 m=58
